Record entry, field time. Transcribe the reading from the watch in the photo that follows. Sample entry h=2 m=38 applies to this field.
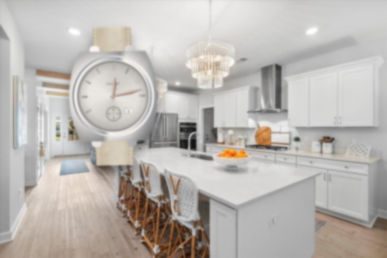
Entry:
h=12 m=13
